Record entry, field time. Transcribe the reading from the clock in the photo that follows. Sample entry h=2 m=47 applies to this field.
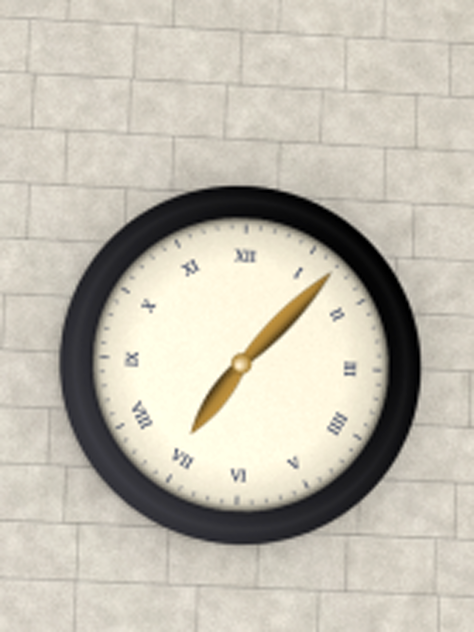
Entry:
h=7 m=7
